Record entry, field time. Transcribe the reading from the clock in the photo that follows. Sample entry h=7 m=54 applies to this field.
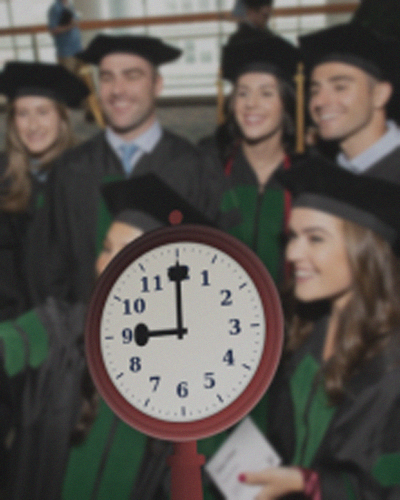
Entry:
h=9 m=0
